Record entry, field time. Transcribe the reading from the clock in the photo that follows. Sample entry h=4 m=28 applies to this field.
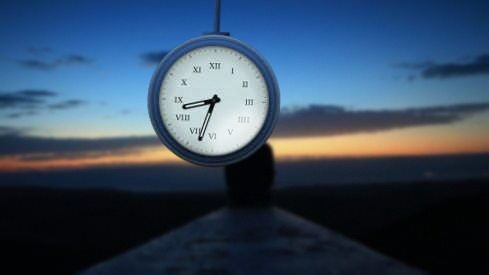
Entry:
h=8 m=33
